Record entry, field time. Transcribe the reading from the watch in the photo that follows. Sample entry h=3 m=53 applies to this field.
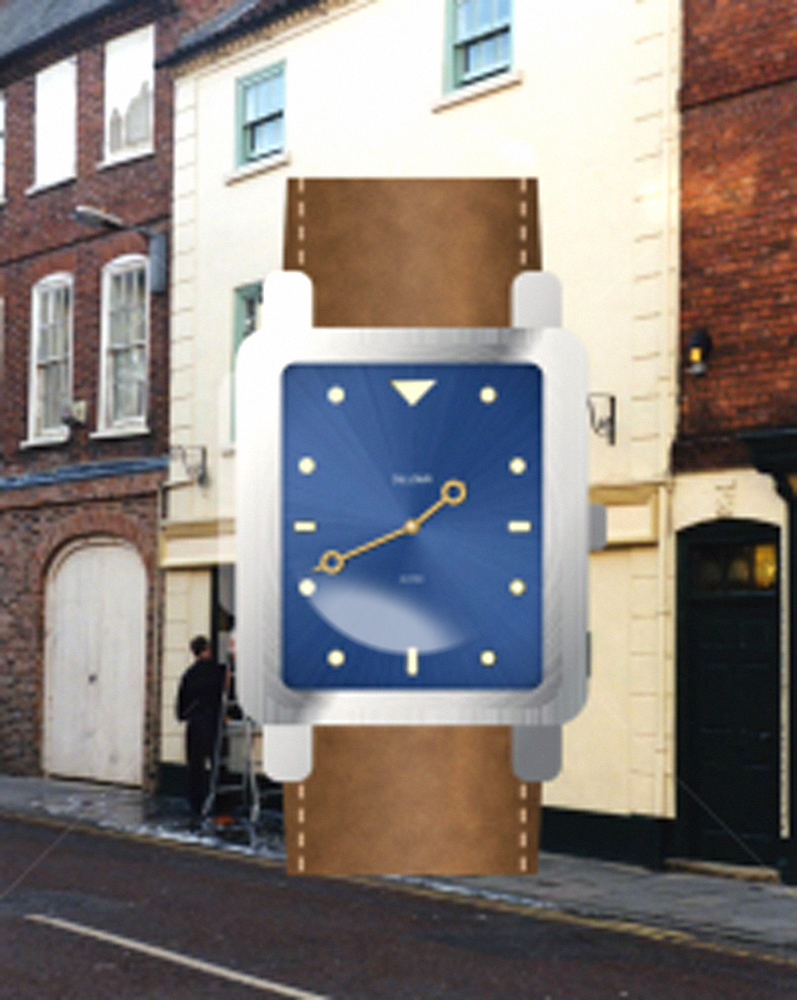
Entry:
h=1 m=41
